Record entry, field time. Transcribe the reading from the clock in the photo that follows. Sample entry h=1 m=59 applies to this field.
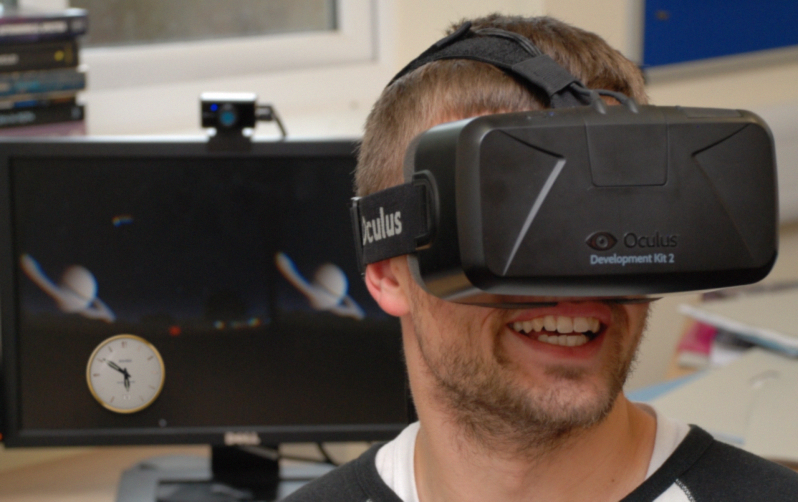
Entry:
h=5 m=51
